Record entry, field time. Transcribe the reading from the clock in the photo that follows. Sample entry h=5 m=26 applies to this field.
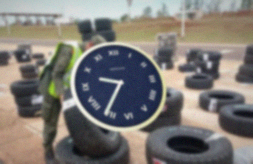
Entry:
h=9 m=36
